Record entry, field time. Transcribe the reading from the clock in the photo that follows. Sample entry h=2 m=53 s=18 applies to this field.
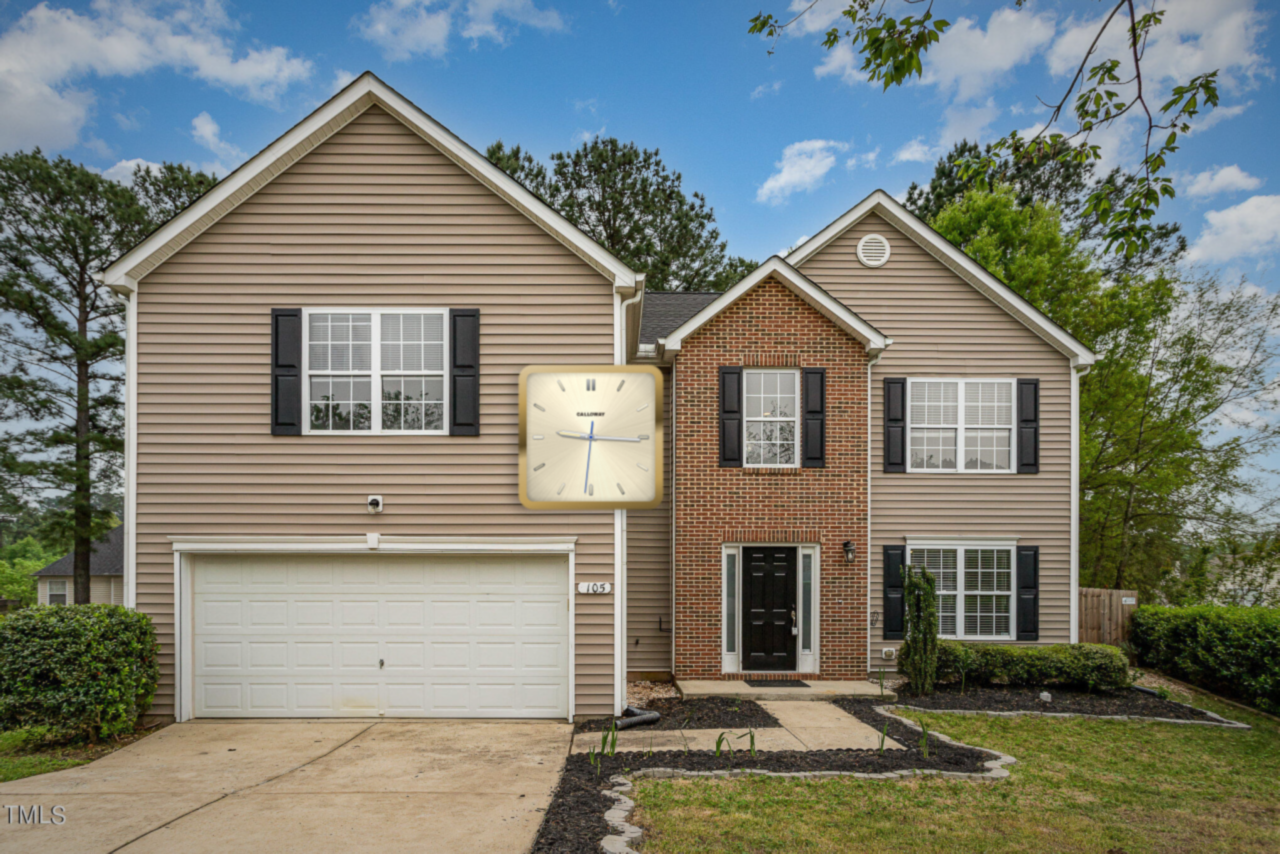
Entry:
h=9 m=15 s=31
